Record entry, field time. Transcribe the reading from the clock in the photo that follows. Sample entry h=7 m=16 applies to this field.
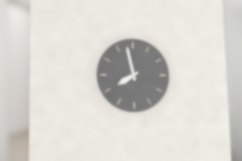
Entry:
h=7 m=58
